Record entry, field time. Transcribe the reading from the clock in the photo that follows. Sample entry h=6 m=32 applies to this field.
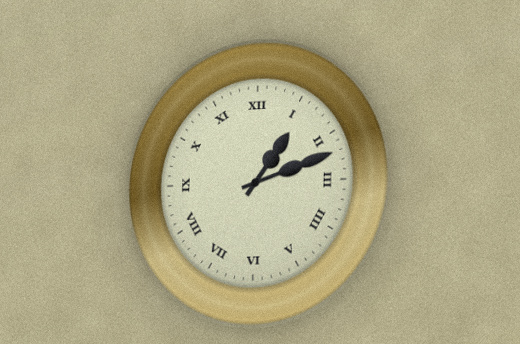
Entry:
h=1 m=12
